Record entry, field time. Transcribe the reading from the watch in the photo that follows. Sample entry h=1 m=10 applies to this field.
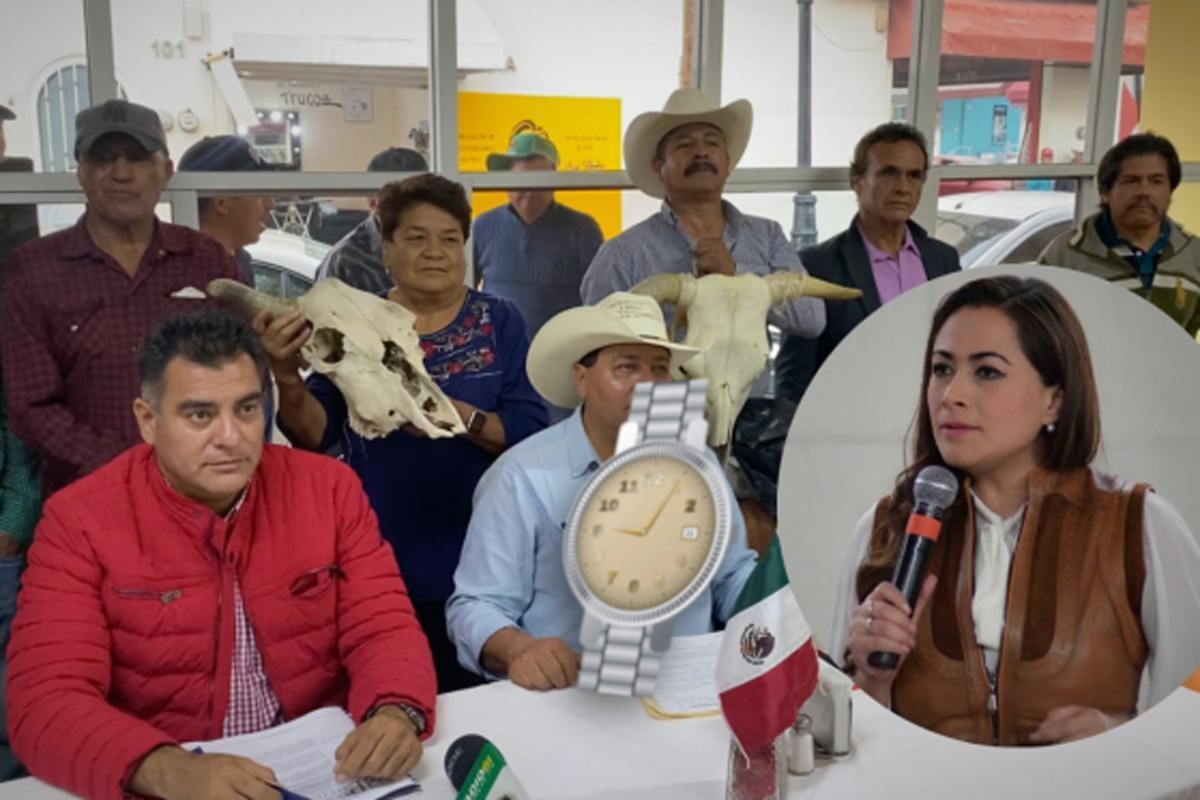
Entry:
h=9 m=5
